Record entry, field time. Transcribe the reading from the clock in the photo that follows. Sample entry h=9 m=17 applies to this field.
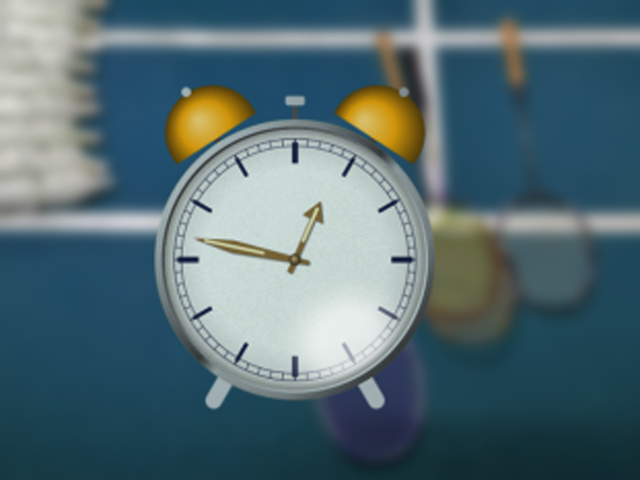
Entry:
h=12 m=47
